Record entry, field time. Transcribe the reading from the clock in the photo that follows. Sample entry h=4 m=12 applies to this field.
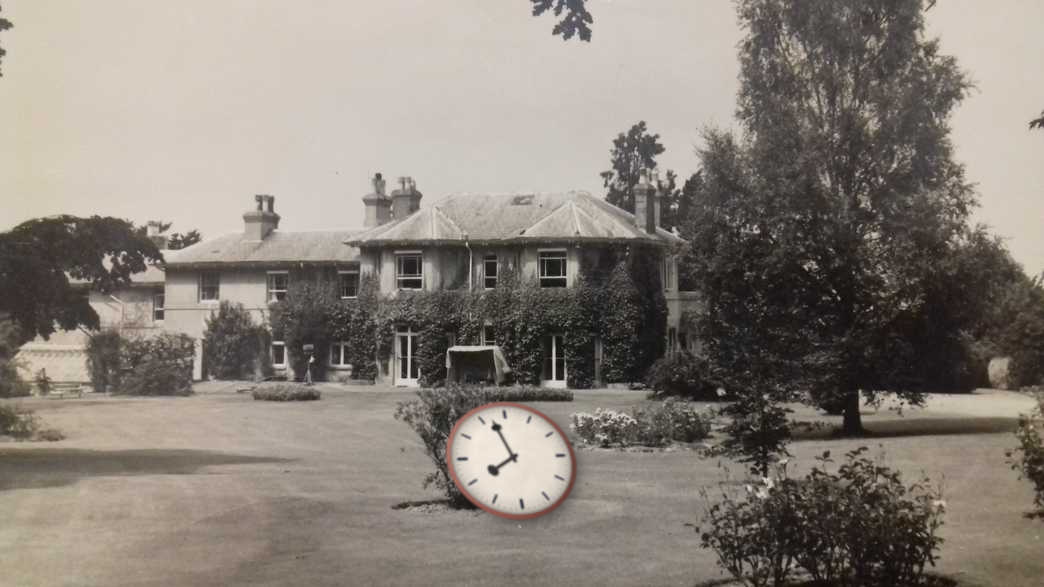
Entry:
h=7 m=57
